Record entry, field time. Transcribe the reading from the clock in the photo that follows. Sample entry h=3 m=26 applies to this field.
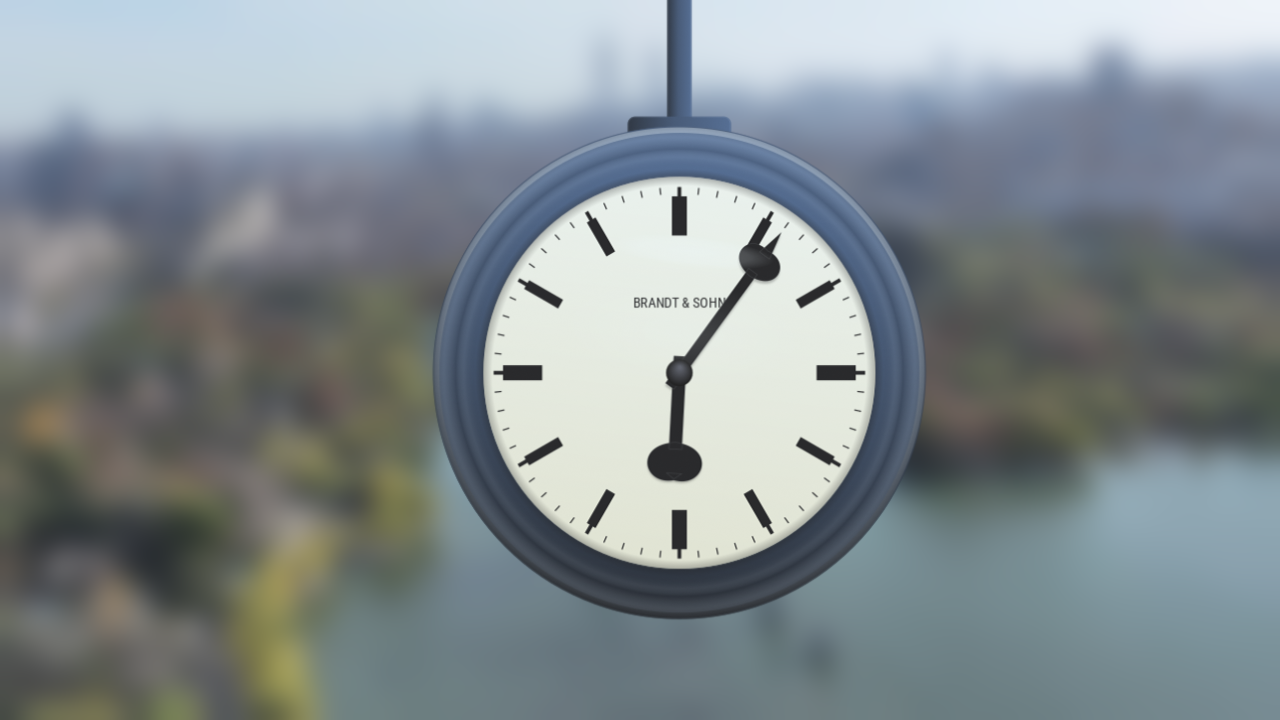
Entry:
h=6 m=6
